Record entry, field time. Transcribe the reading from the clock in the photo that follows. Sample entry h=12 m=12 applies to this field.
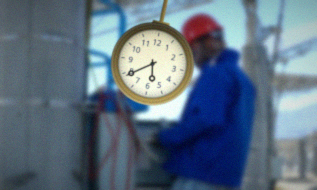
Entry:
h=5 m=39
